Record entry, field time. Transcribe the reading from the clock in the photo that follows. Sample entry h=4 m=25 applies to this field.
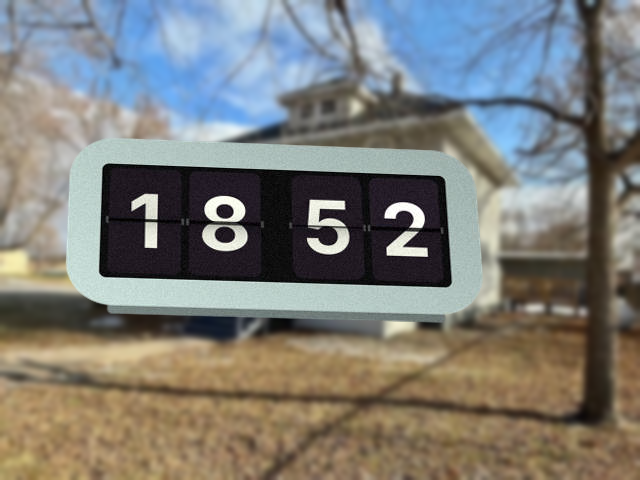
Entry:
h=18 m=52
